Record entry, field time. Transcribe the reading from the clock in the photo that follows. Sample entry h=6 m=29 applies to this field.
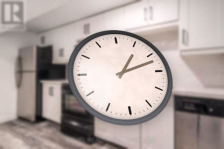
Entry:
h=1 m=12
